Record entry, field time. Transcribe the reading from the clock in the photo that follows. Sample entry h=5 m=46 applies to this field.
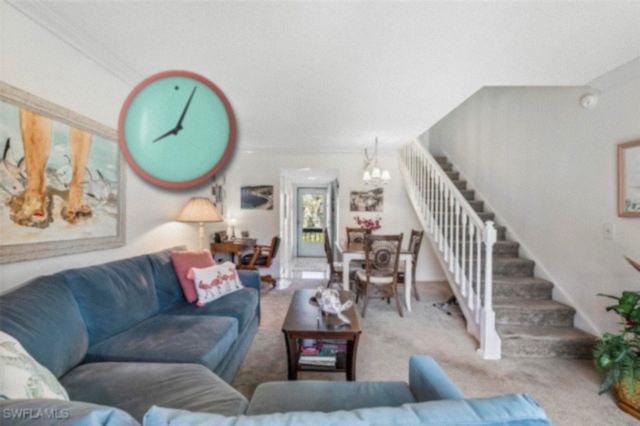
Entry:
h=8 m=4
